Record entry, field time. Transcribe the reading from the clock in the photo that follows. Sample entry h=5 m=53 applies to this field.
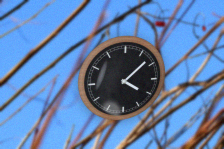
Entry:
h=4 m=8
